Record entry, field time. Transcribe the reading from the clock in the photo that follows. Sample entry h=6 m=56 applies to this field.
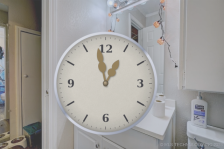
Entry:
h=12 m=58
